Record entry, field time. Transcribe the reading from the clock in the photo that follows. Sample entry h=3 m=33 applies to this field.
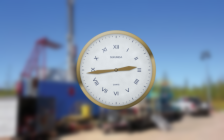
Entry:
h=2 m=44
